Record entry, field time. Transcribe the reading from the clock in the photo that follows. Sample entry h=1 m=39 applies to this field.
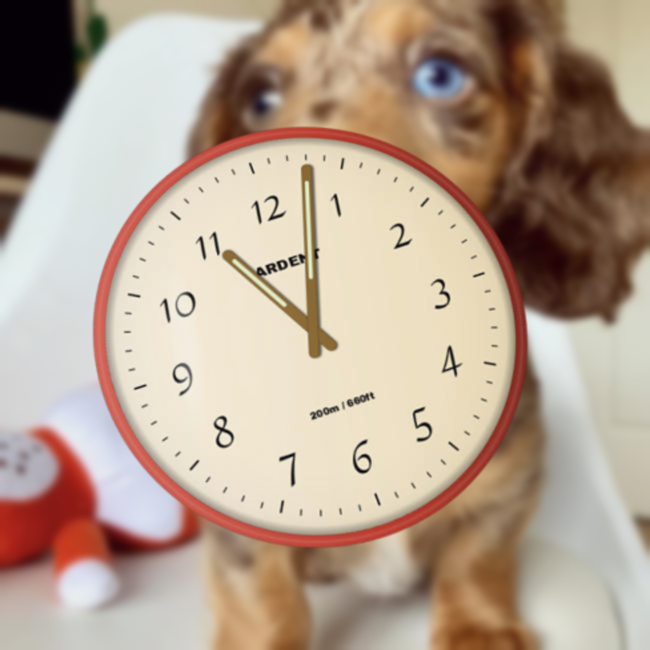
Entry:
h=11 m=3
